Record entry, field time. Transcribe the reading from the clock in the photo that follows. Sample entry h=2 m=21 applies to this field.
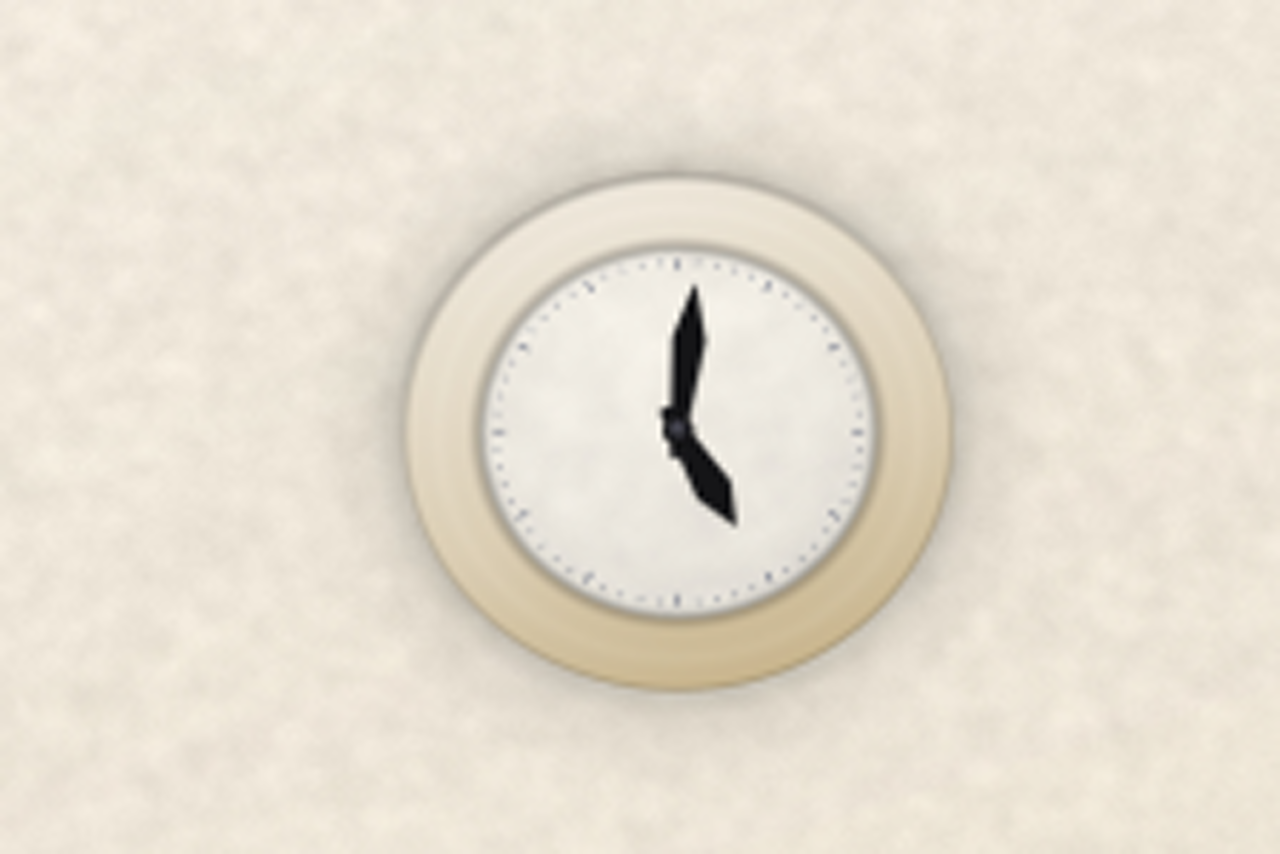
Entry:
h=5 m=1
